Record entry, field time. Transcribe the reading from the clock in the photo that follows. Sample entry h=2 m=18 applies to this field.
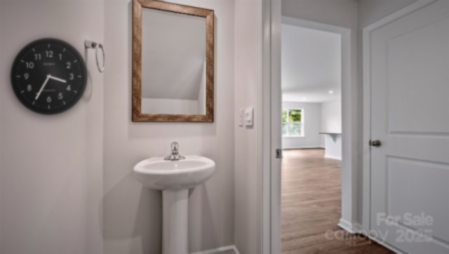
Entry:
h=3 m=35
